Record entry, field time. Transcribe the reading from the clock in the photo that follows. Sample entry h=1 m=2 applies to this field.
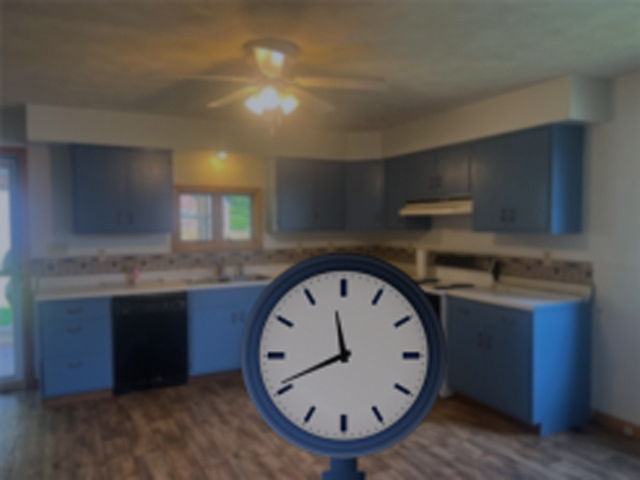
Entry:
h=11 m=41
